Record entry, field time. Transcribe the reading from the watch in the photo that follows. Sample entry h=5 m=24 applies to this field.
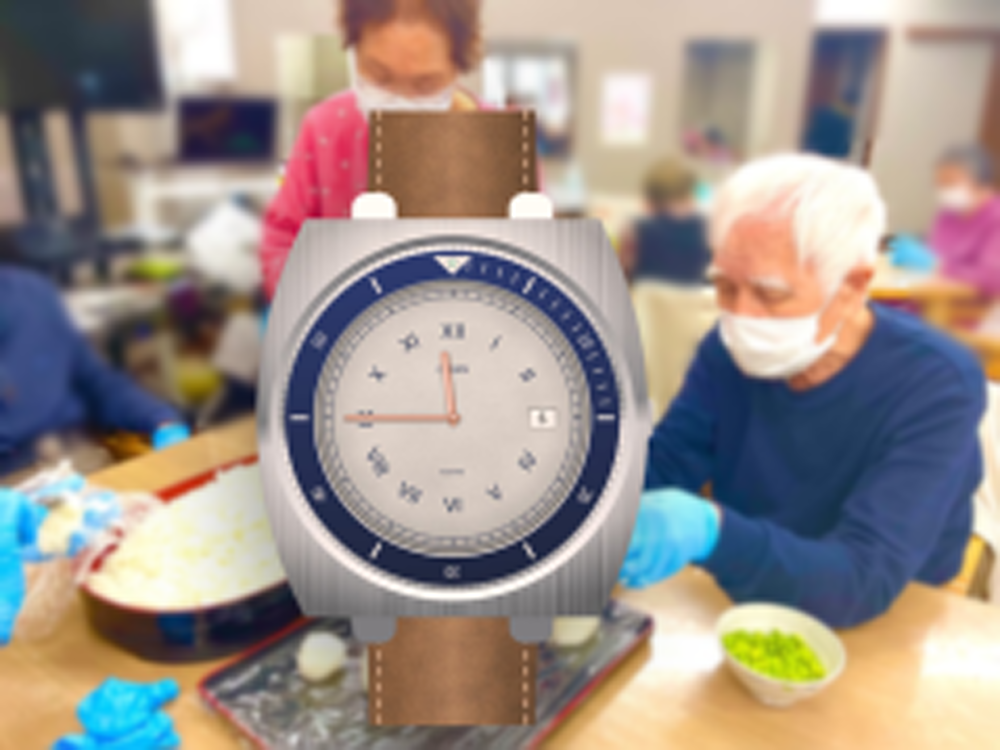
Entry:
h=11 m=45
